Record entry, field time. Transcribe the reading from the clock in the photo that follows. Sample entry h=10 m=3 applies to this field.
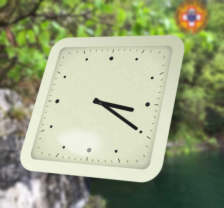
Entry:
h=3 m=20
